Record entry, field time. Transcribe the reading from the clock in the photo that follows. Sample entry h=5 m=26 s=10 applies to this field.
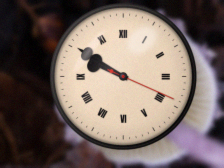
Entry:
h=9 m=50 s=19
